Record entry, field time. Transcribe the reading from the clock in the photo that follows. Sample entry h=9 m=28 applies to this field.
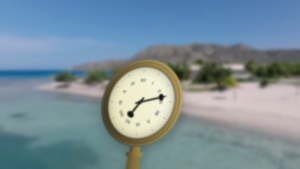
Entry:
h=7 m=13
